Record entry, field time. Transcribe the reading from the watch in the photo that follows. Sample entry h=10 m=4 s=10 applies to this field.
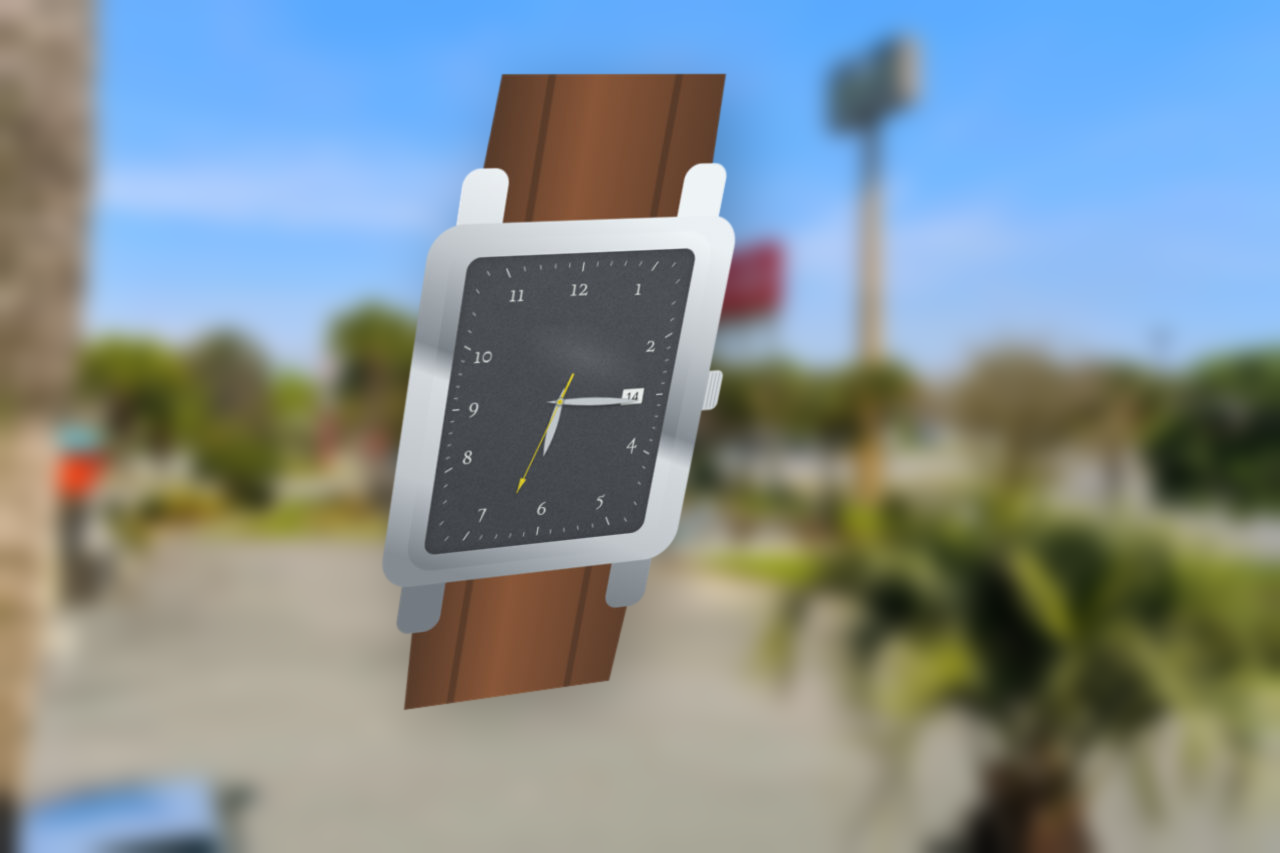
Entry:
h=6 m=15 s=33
